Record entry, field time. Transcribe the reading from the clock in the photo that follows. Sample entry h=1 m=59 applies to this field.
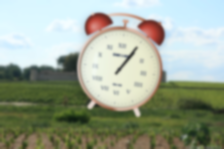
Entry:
h=1 m=5
